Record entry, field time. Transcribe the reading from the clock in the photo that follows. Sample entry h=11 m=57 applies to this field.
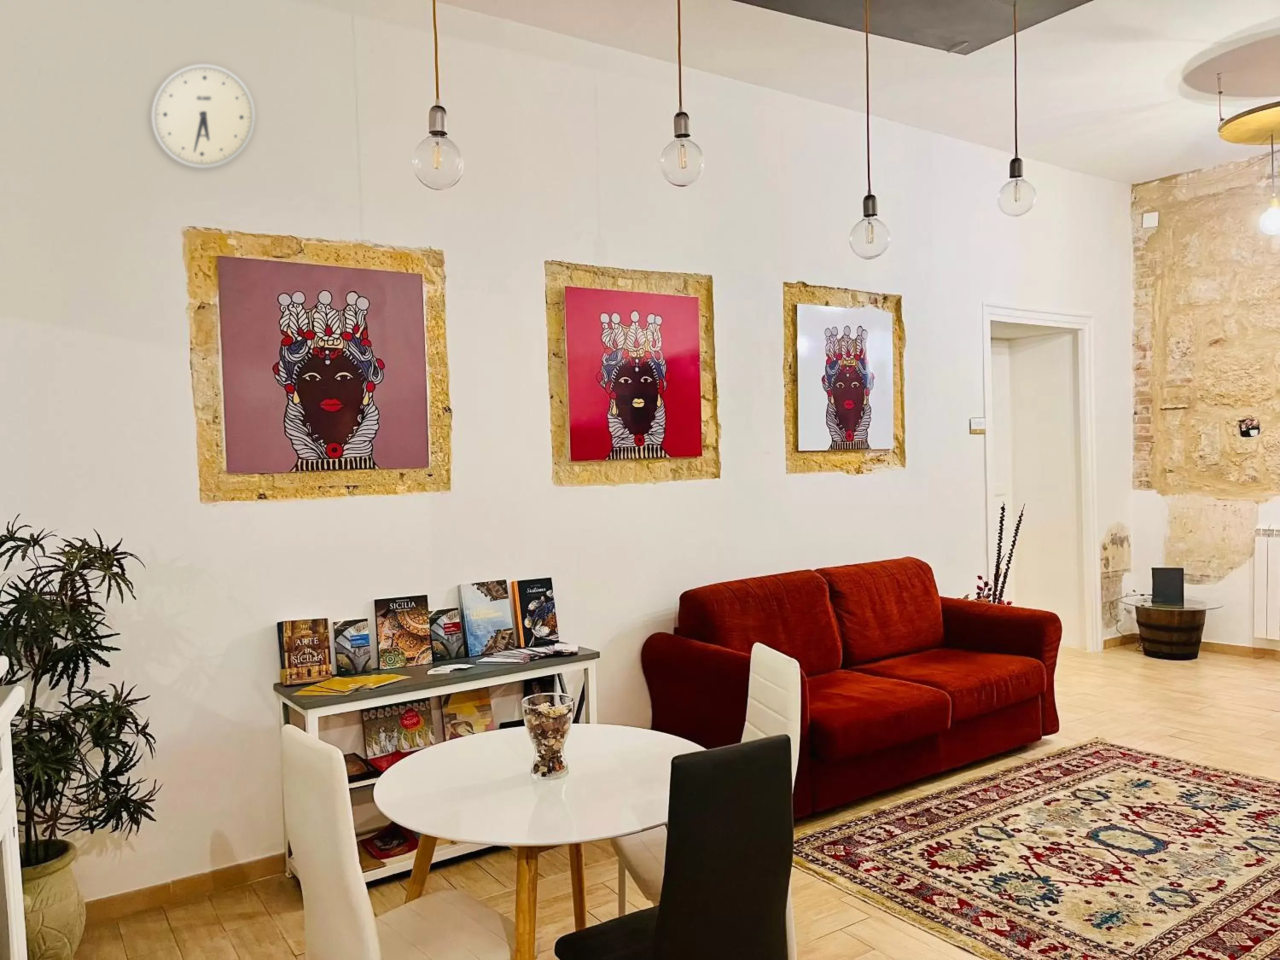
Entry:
h=5 m=32
